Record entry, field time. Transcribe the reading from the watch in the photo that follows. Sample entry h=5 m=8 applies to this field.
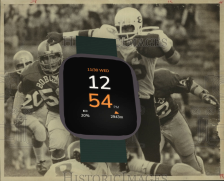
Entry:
h=12 m=54
